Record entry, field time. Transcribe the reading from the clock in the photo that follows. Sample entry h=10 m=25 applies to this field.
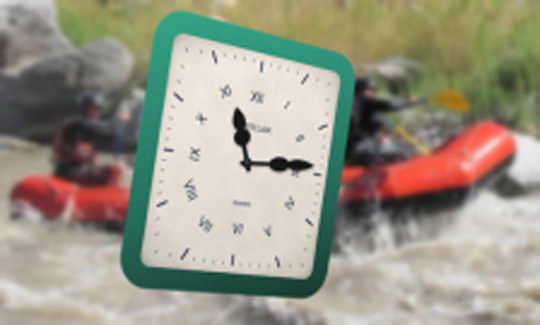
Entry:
h=11 m=14
